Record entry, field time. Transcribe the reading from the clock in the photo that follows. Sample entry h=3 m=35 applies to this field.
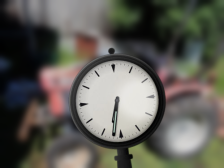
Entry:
h=6 m=32
